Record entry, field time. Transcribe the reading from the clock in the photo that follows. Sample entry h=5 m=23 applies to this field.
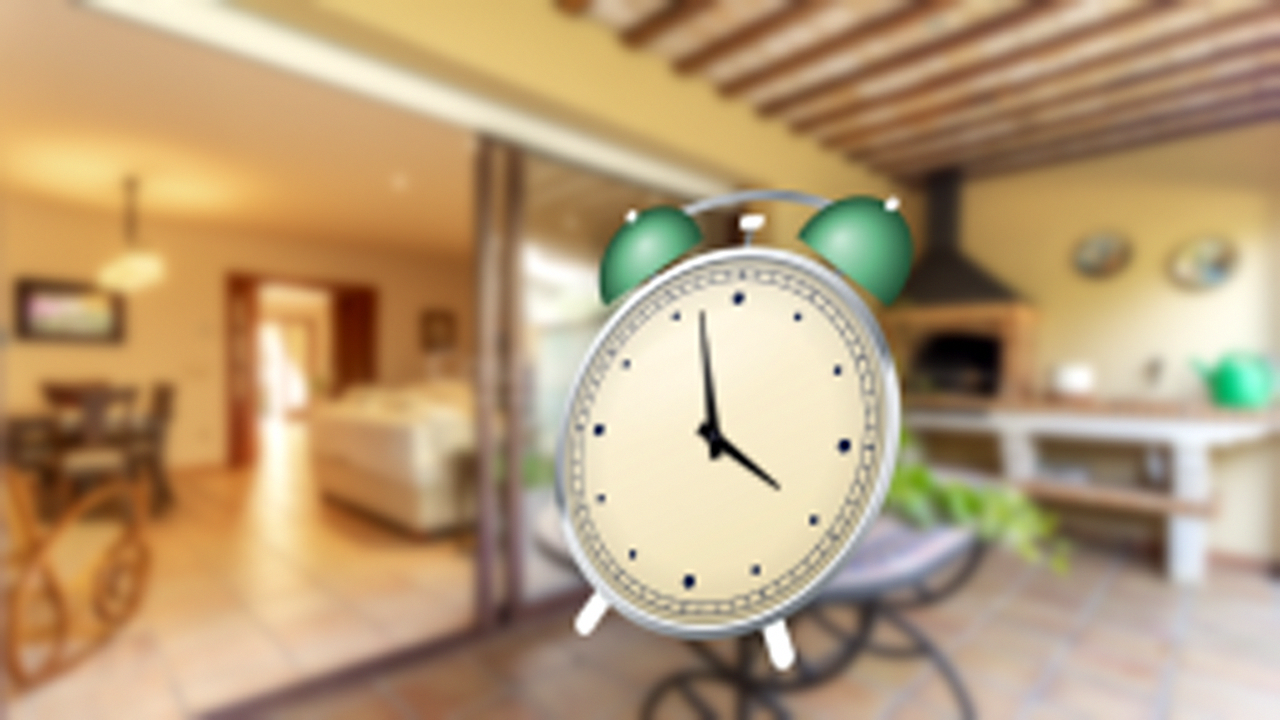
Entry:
h=3 m=57
